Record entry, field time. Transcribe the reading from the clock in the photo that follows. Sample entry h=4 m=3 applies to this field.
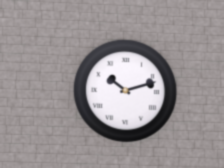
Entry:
h=10 m=12
